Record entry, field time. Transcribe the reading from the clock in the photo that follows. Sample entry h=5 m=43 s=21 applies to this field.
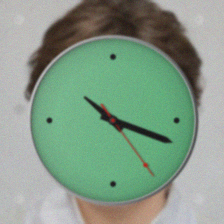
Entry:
h=10 m=18 s=24
